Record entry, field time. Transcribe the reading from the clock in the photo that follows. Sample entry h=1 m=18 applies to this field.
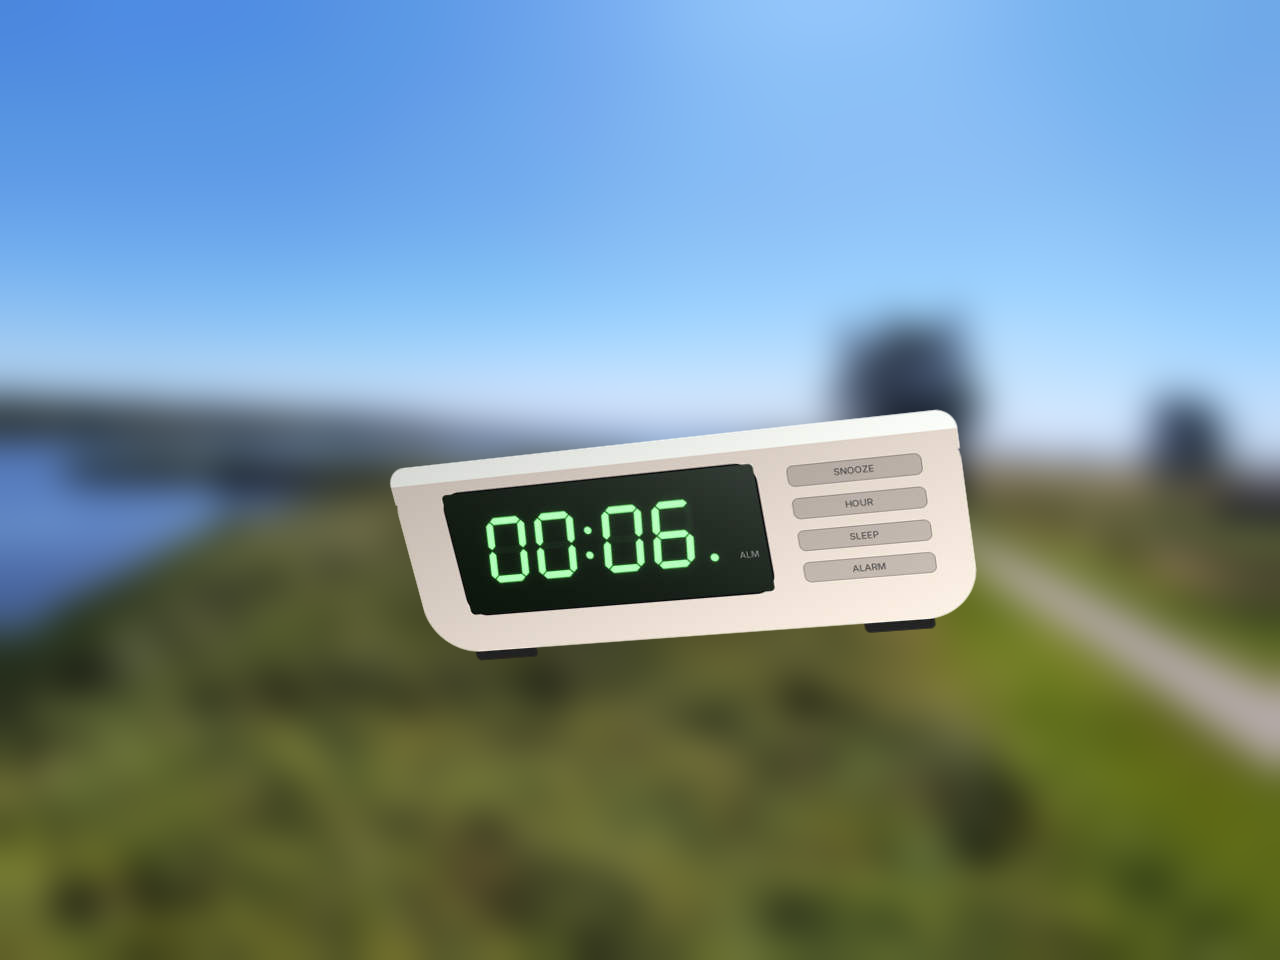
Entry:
h=0 m=6
